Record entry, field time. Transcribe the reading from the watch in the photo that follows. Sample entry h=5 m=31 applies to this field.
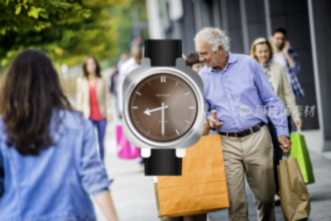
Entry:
h=8 m=30
